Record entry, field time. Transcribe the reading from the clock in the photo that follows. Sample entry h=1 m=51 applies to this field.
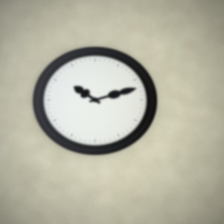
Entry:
h=10 m=12
